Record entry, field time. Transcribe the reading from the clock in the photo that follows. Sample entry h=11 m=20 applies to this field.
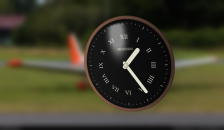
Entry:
h=1 m=24
